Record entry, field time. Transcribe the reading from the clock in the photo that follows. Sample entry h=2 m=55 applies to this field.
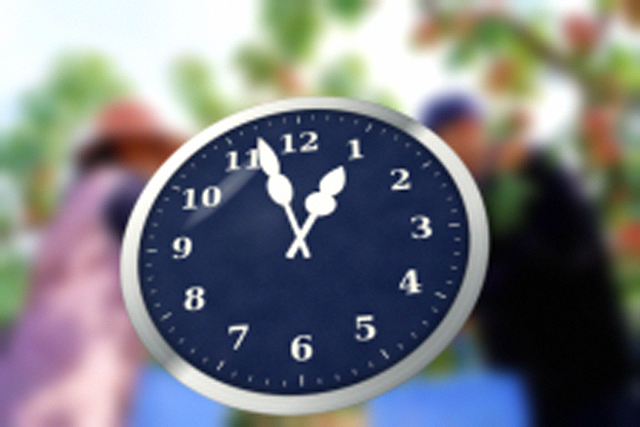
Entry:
h=12 m=57
